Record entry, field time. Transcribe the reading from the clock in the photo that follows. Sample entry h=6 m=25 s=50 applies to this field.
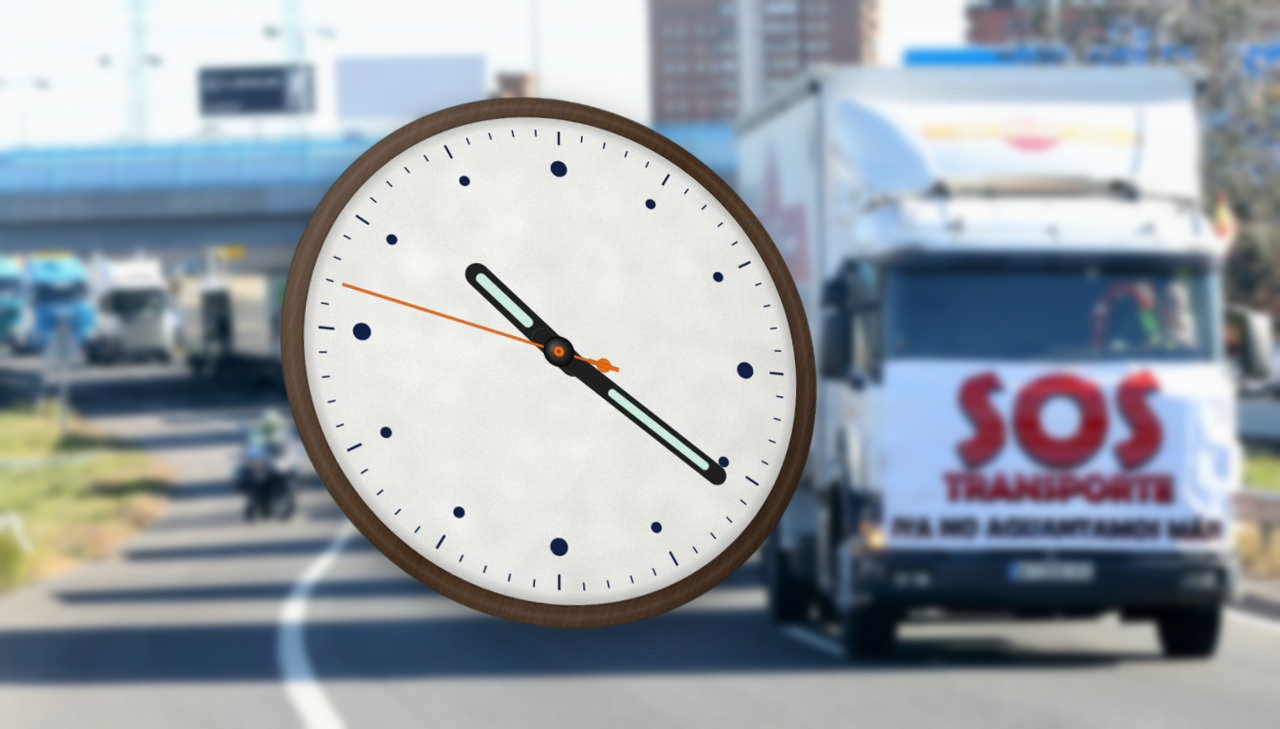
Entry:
h=10 m=20 s=47
